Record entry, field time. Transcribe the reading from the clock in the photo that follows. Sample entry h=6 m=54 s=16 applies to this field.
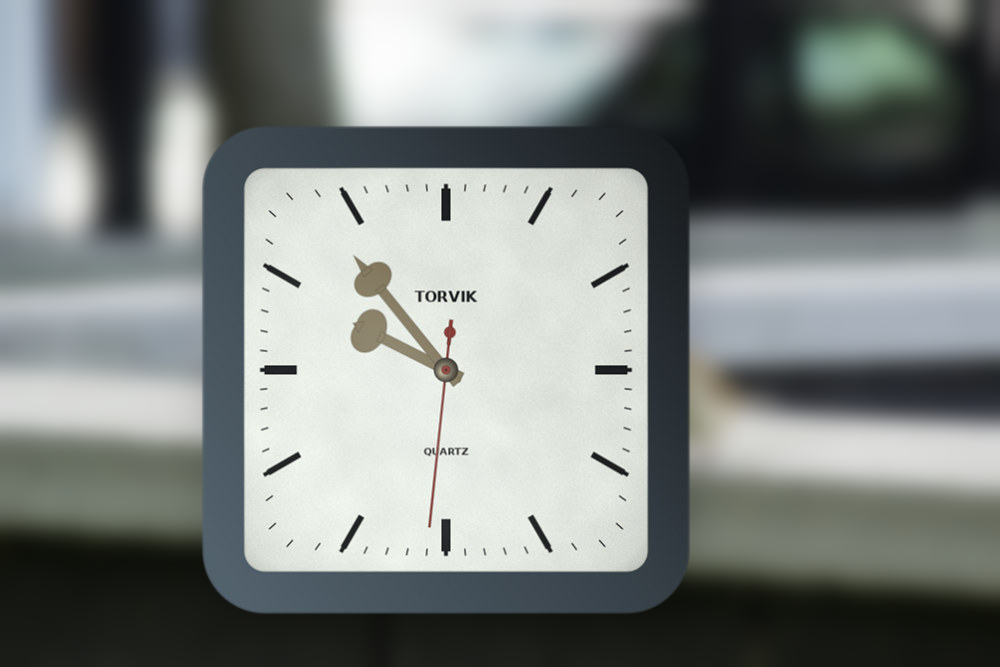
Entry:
h=9 m=53 s=31
